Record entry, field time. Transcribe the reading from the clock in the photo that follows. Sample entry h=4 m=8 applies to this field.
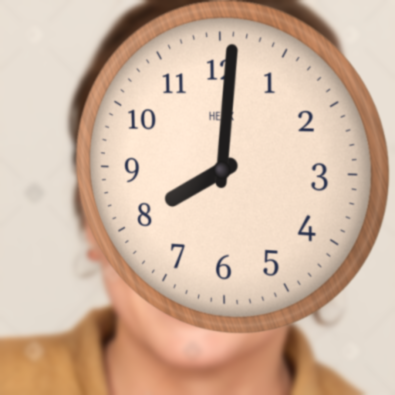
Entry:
h=8 m=1
